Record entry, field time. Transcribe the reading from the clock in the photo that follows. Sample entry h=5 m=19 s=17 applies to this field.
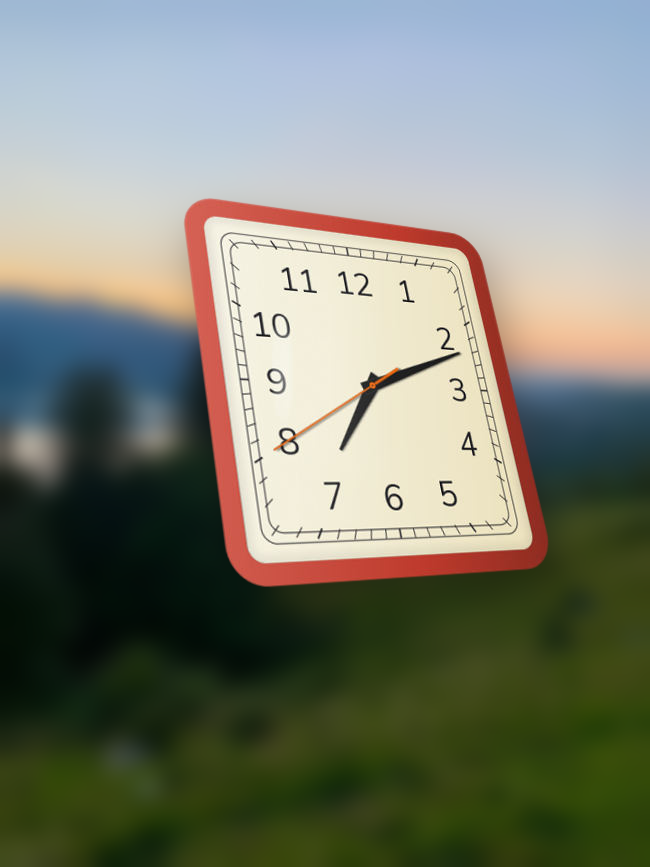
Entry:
h=7 m=11 s=40
